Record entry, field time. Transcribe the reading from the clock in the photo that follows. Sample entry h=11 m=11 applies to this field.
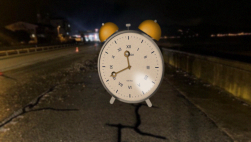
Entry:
h=11 m=41
